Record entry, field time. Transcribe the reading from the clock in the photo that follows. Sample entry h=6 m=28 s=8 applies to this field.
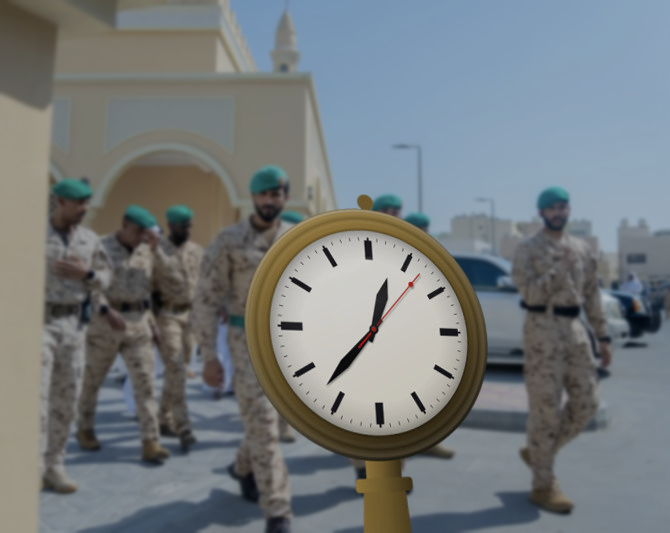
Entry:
h=12 m=37 s=7
